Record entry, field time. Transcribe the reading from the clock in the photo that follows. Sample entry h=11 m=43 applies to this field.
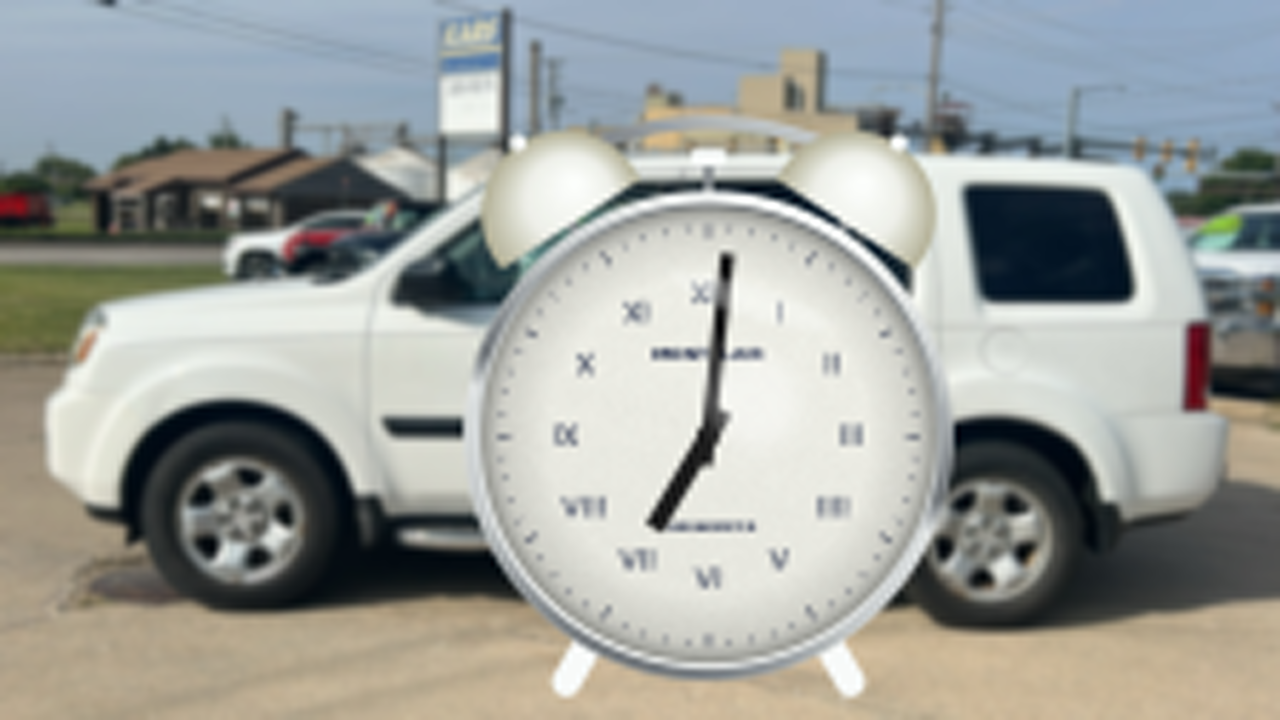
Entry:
h=7 m=1
